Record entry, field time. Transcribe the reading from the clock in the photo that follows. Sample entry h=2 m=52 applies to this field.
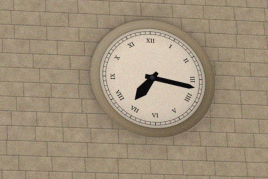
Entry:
h=7 m=17
